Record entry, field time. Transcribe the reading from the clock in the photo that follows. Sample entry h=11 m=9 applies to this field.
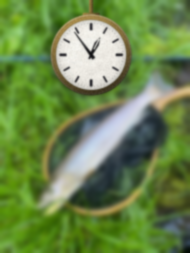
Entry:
h=12 m=54
